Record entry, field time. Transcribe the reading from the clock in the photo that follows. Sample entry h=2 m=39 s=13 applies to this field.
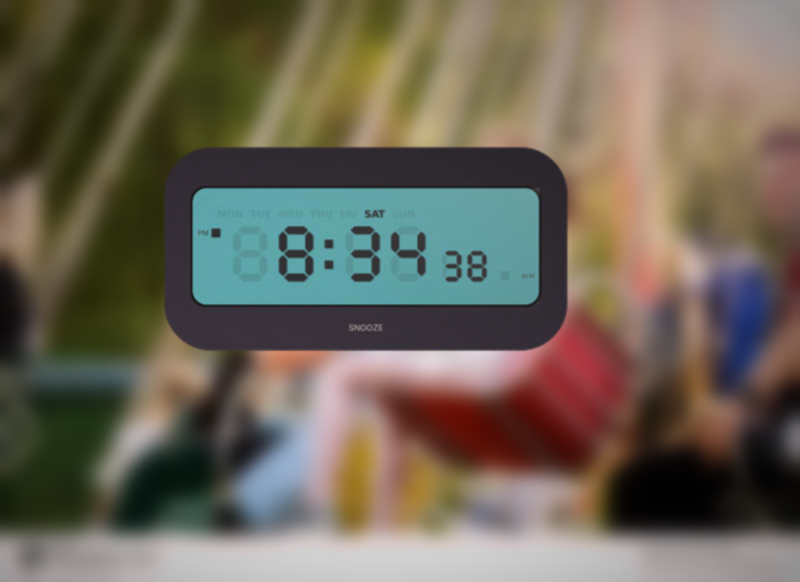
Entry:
h=8 m=34 s=38
